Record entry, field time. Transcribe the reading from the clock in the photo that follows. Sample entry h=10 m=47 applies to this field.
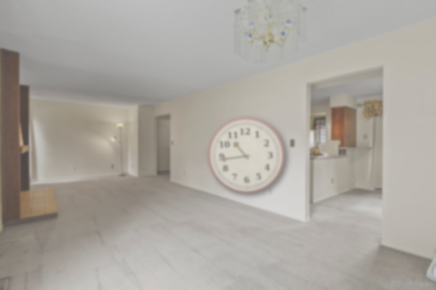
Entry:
h=10 m=44
